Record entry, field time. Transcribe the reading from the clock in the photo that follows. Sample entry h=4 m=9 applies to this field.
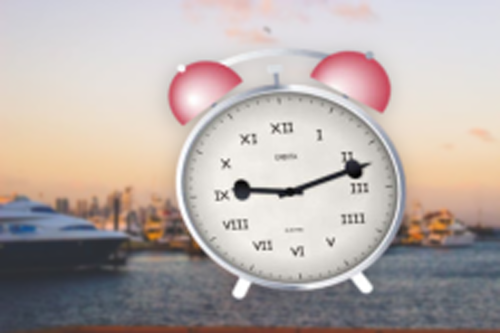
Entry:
h=9 m=12
